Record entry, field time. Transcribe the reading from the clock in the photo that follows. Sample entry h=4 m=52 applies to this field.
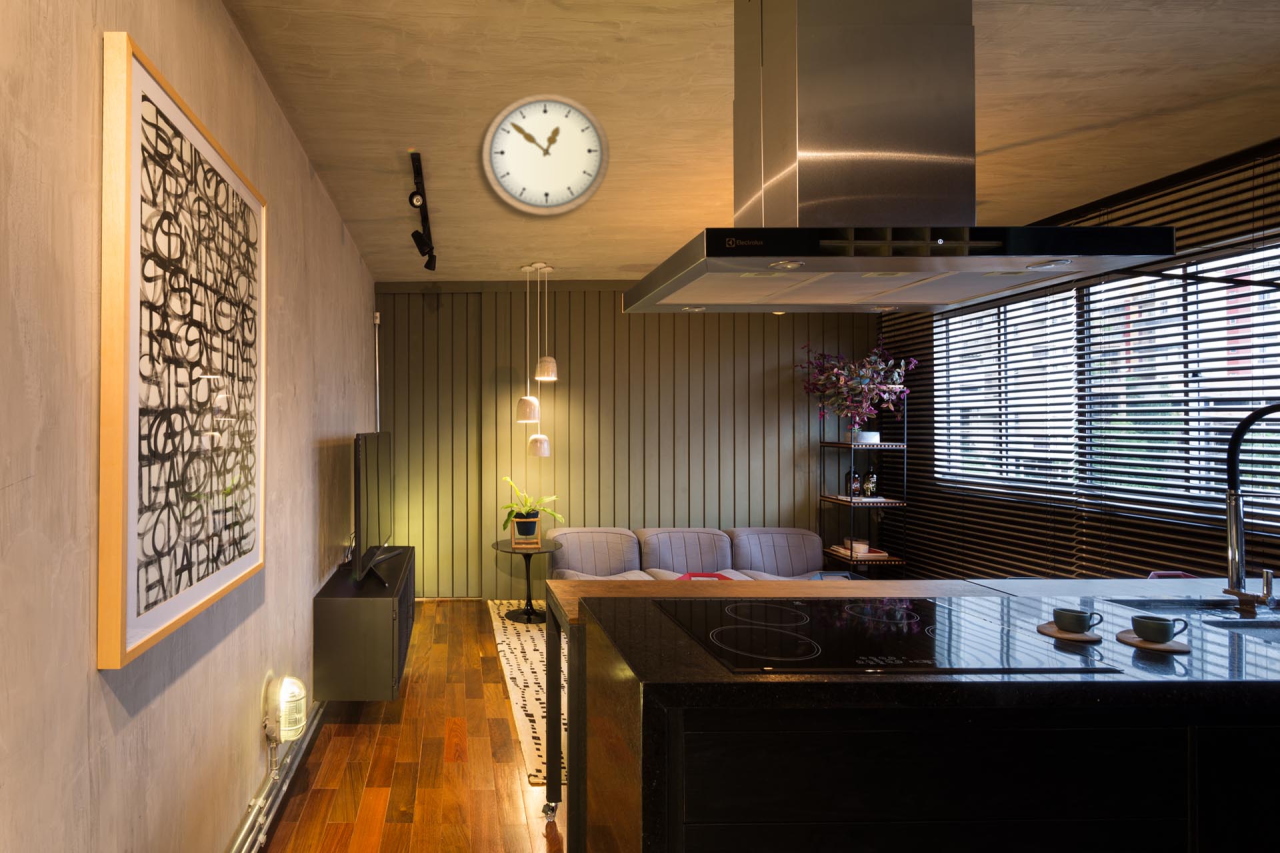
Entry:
h=12 m=52
